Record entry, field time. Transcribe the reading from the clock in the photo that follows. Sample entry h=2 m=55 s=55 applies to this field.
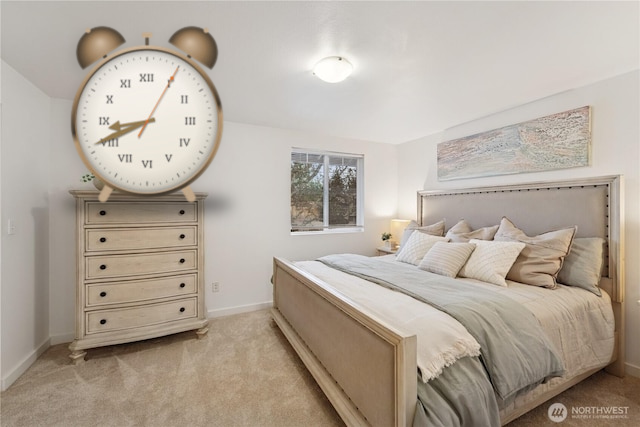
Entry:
h=8 m=41 s=5
